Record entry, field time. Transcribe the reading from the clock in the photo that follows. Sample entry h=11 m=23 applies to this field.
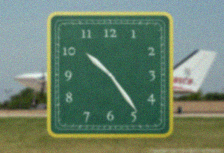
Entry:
h=10 m=24
